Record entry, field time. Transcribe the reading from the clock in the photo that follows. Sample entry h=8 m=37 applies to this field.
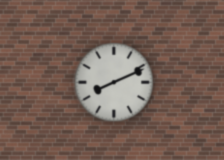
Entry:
h=8 m=11
